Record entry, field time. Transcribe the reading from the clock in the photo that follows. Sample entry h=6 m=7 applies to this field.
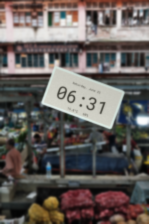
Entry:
h=6 m=31
